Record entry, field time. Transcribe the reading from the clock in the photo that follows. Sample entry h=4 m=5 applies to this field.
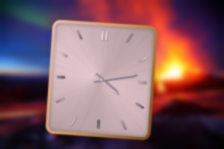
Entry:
h=4 m=13
